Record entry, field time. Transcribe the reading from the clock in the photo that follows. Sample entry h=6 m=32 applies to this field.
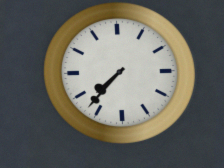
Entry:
h=7 m=37
